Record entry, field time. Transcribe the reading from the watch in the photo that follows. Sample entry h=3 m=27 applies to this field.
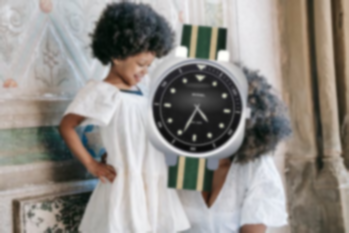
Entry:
h=4 m=34
